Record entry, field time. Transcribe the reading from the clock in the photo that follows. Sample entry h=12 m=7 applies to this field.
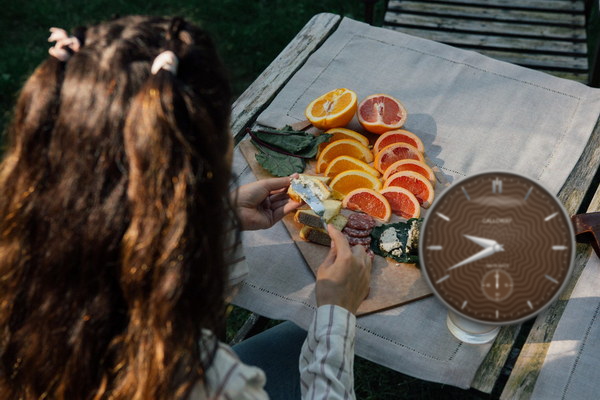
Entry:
h=9 m=41
